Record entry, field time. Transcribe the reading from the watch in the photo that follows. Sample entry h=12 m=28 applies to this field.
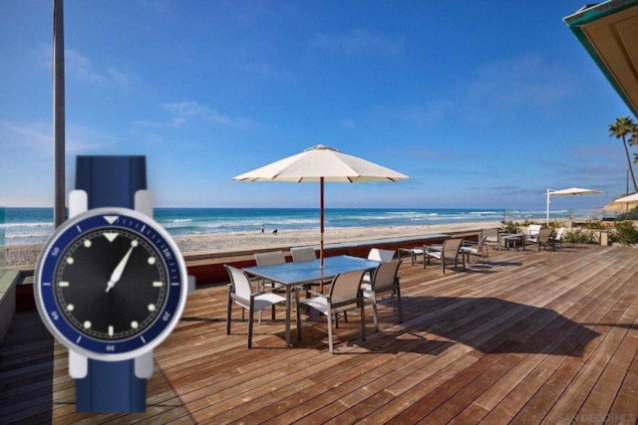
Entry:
h=1 m=5
